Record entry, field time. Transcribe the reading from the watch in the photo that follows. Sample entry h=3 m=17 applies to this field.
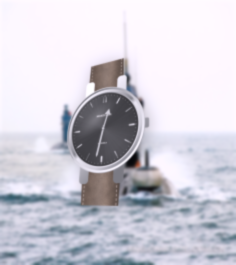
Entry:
h=12 m=32
